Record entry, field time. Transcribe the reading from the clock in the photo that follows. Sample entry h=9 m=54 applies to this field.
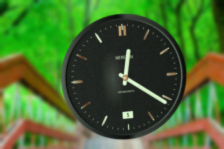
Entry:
h=12 m=21
